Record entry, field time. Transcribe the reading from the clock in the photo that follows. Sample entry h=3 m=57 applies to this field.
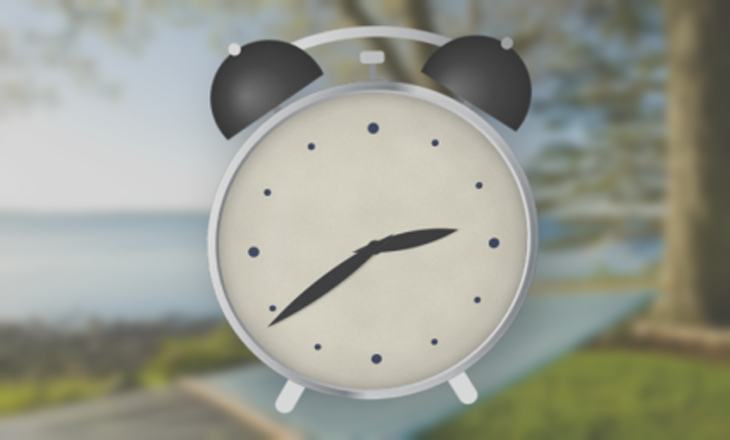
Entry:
h=2 m=39
